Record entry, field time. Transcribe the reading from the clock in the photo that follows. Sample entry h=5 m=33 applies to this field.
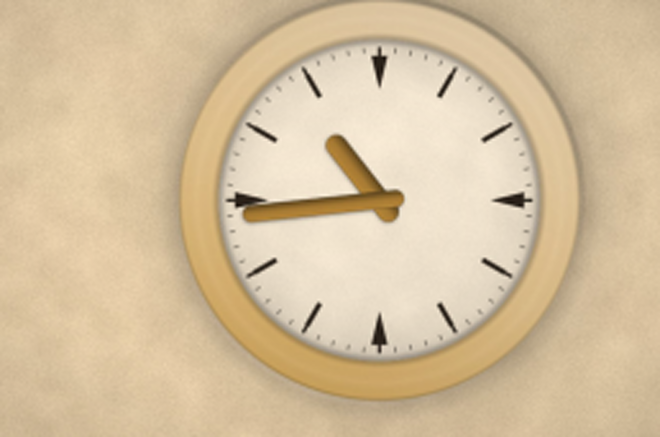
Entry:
h=10 m=44
